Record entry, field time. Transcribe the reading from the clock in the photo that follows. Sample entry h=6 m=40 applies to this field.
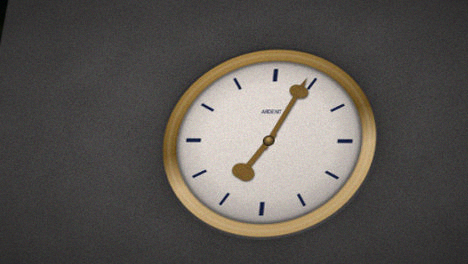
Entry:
h=7 m=4
